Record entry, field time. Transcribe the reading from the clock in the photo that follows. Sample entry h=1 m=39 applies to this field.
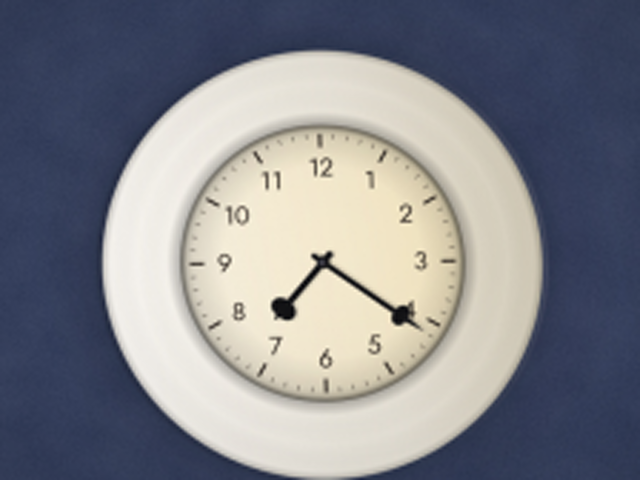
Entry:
h=7 m=21
